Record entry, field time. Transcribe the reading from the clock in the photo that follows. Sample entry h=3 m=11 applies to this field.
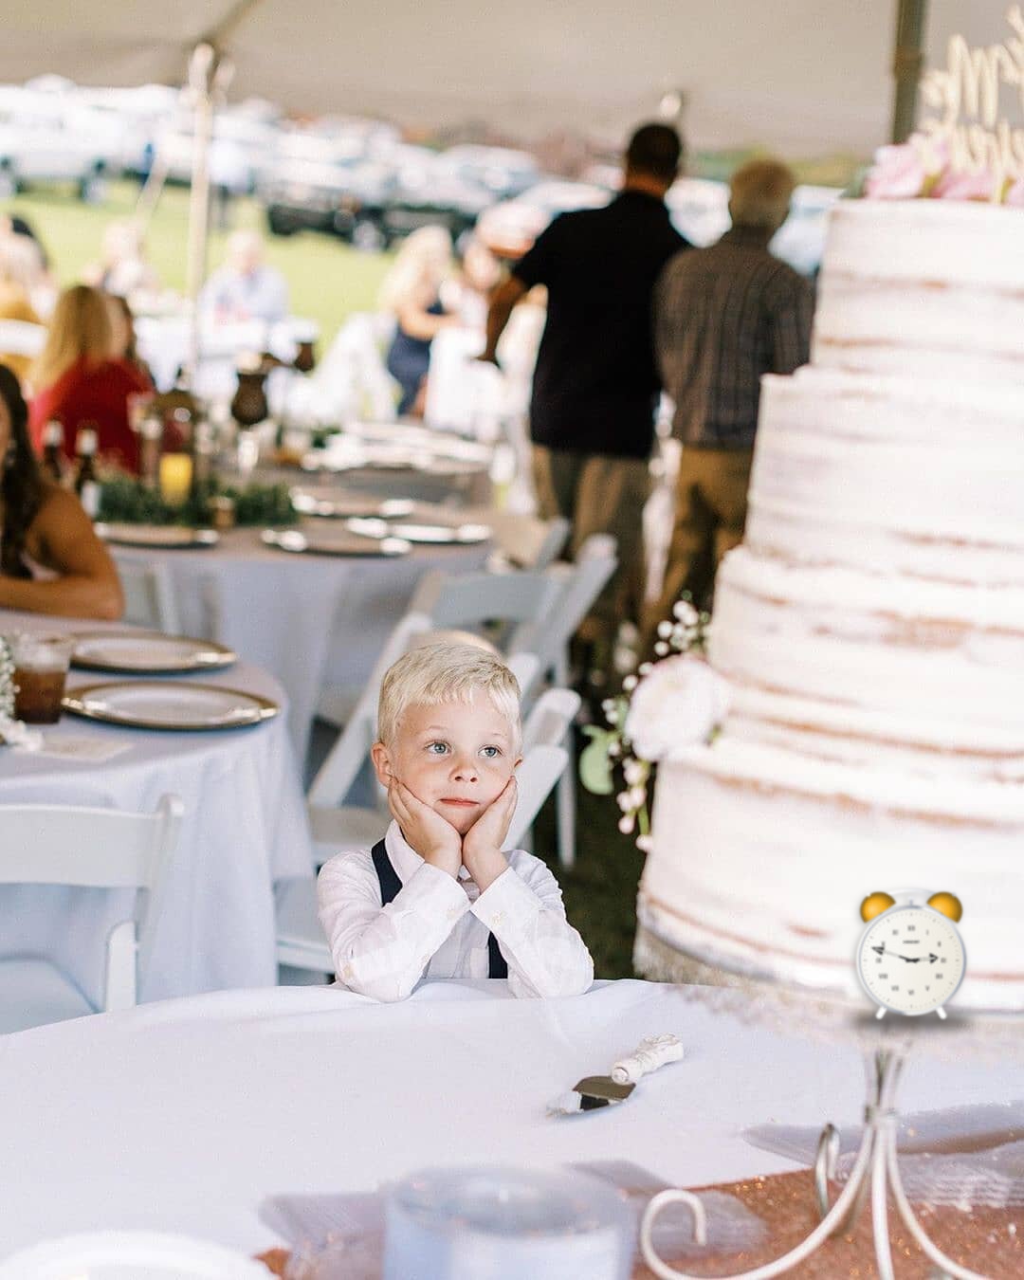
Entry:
h=2 m=48
